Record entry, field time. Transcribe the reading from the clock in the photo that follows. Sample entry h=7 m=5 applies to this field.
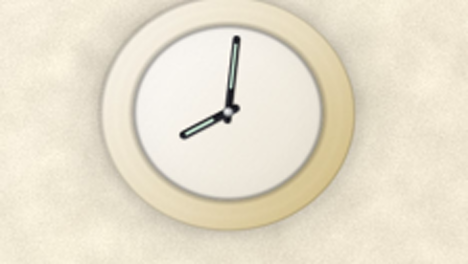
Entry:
h=8 m=1
